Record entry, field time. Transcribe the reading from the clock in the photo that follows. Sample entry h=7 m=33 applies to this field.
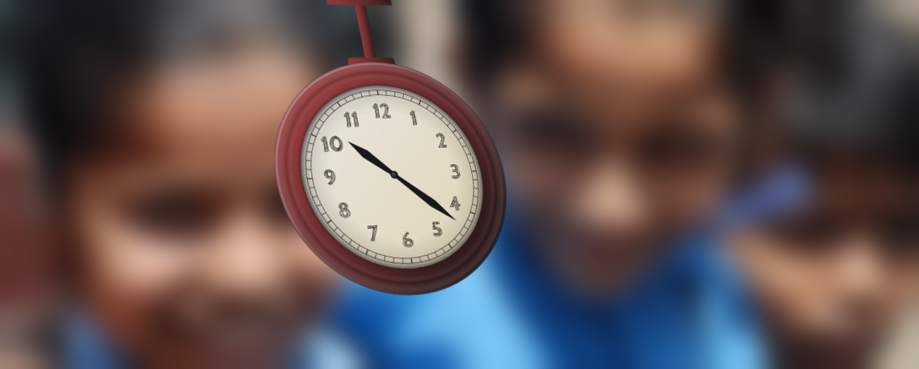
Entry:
h=10 m=22
